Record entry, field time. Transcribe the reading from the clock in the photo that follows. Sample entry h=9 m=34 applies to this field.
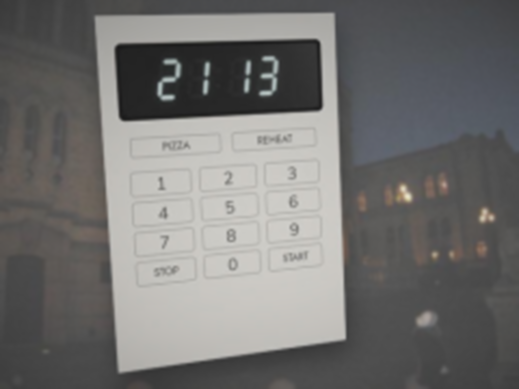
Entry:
h=21 m=13
